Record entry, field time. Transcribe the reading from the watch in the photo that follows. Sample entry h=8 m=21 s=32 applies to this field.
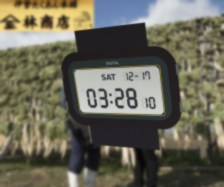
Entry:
h=3 m=28 s=10
